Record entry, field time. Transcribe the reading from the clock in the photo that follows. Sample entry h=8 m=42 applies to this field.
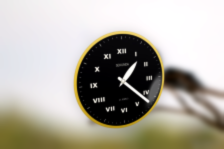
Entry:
h=1 m=22
